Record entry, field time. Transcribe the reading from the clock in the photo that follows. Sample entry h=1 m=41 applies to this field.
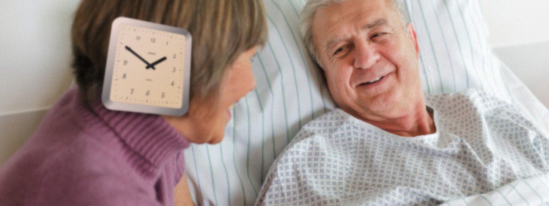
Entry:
h=1 m=50
